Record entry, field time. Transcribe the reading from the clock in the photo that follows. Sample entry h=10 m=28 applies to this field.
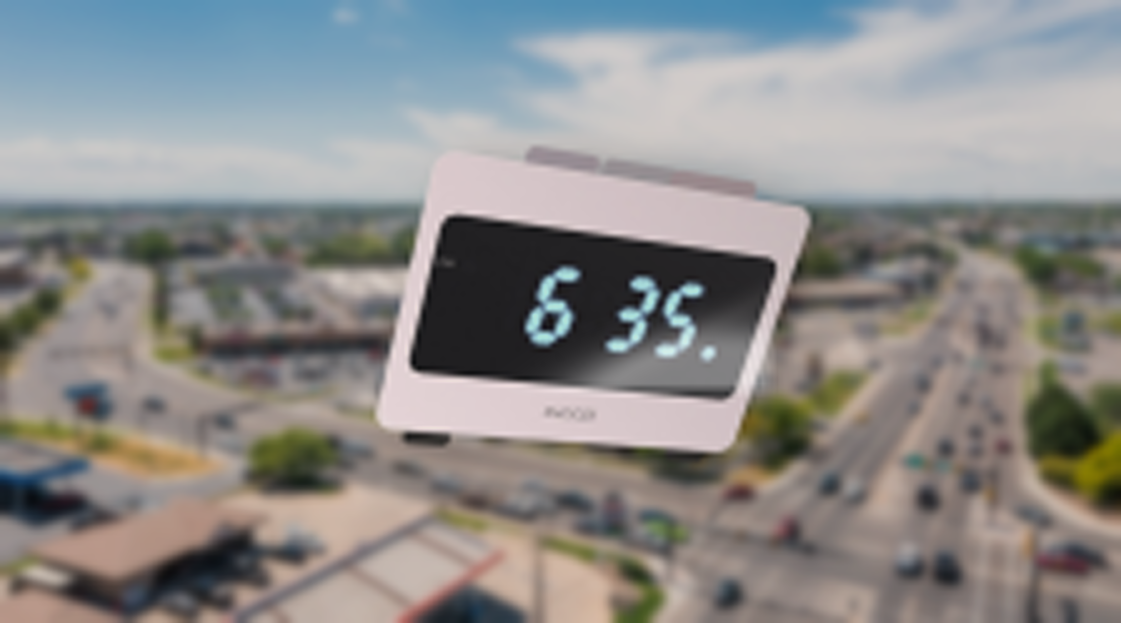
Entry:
h=6 m=35
